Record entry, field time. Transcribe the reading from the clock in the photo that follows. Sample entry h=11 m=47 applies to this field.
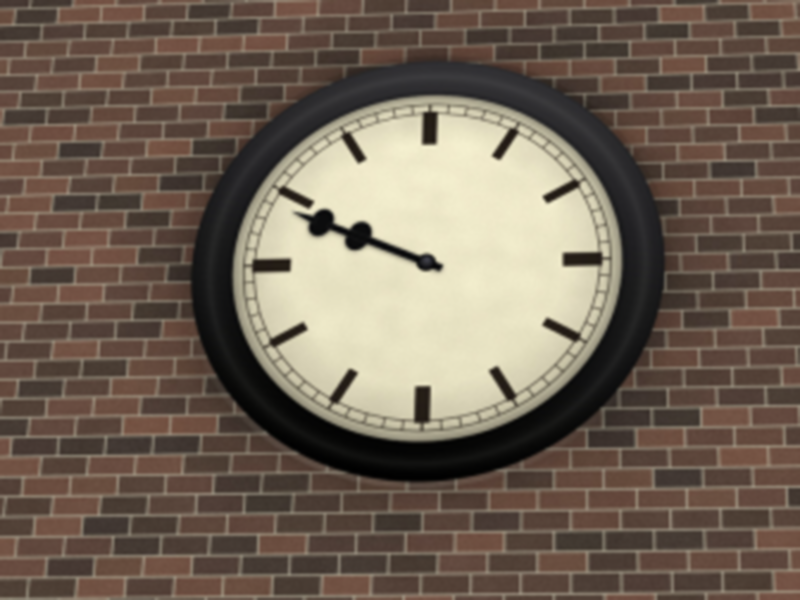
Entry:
h=9 m=49
